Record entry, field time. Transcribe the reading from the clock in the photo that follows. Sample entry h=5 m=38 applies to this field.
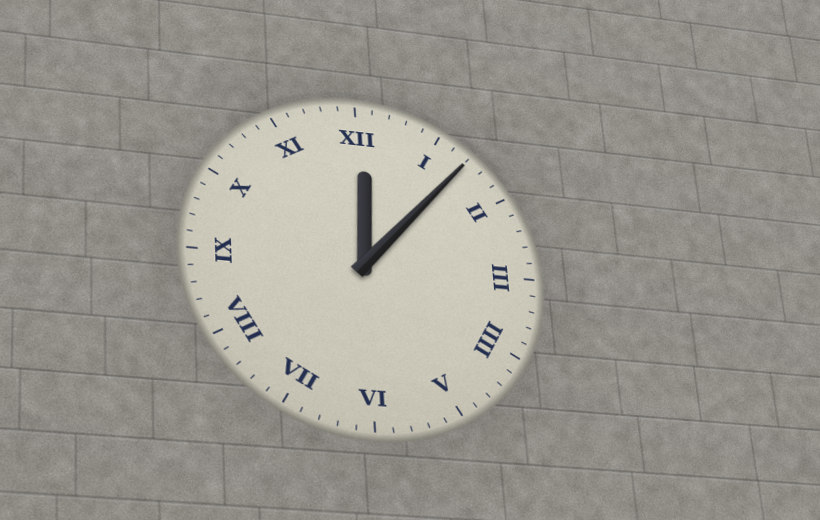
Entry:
h=12 m=7
